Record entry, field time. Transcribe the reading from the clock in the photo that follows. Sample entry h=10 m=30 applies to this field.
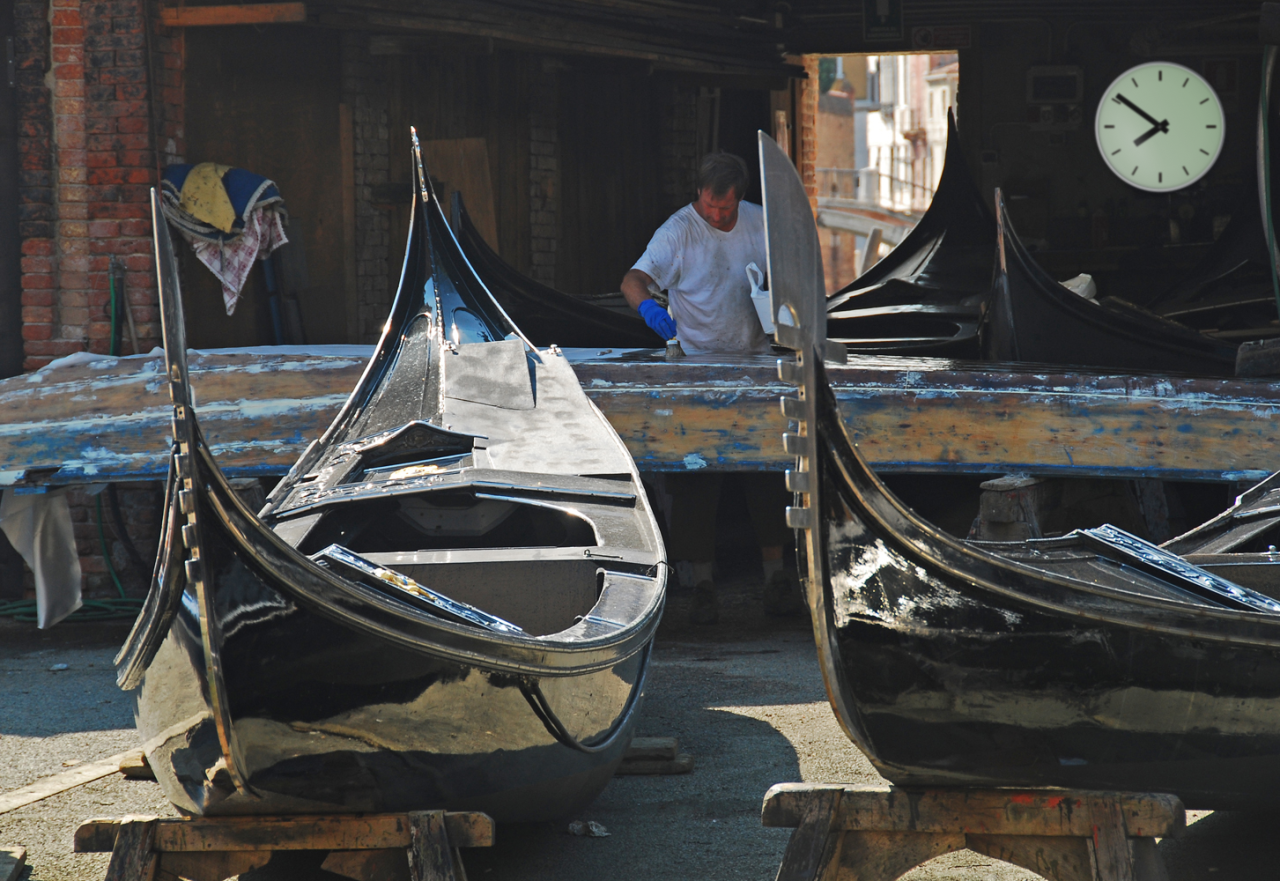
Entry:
h=7 m=51
